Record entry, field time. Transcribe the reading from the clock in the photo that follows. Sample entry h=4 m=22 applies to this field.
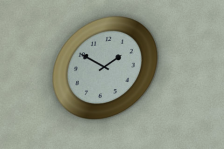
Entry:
h=1 m=50
